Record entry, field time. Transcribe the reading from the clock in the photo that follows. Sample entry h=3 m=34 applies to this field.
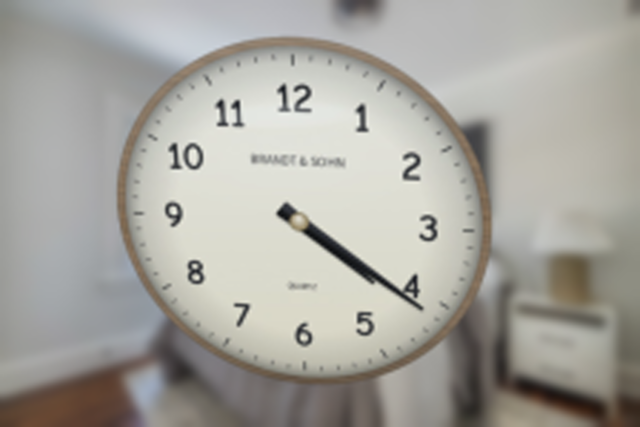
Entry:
h=4 m=21
